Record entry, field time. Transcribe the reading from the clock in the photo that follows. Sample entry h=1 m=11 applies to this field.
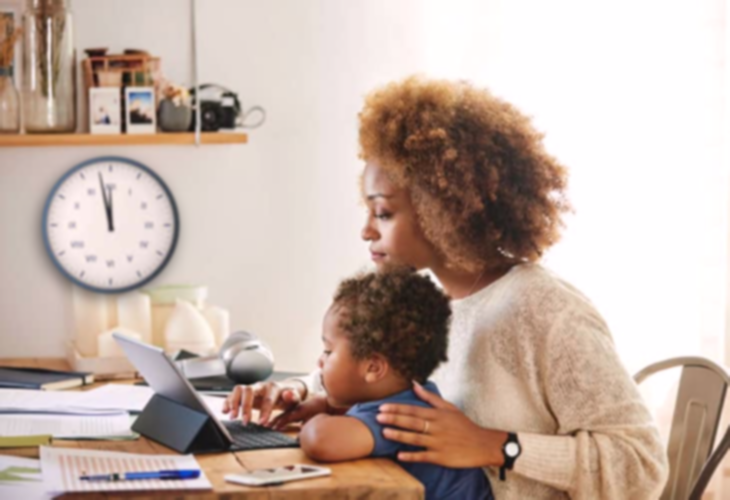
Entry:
h=11 m=58
